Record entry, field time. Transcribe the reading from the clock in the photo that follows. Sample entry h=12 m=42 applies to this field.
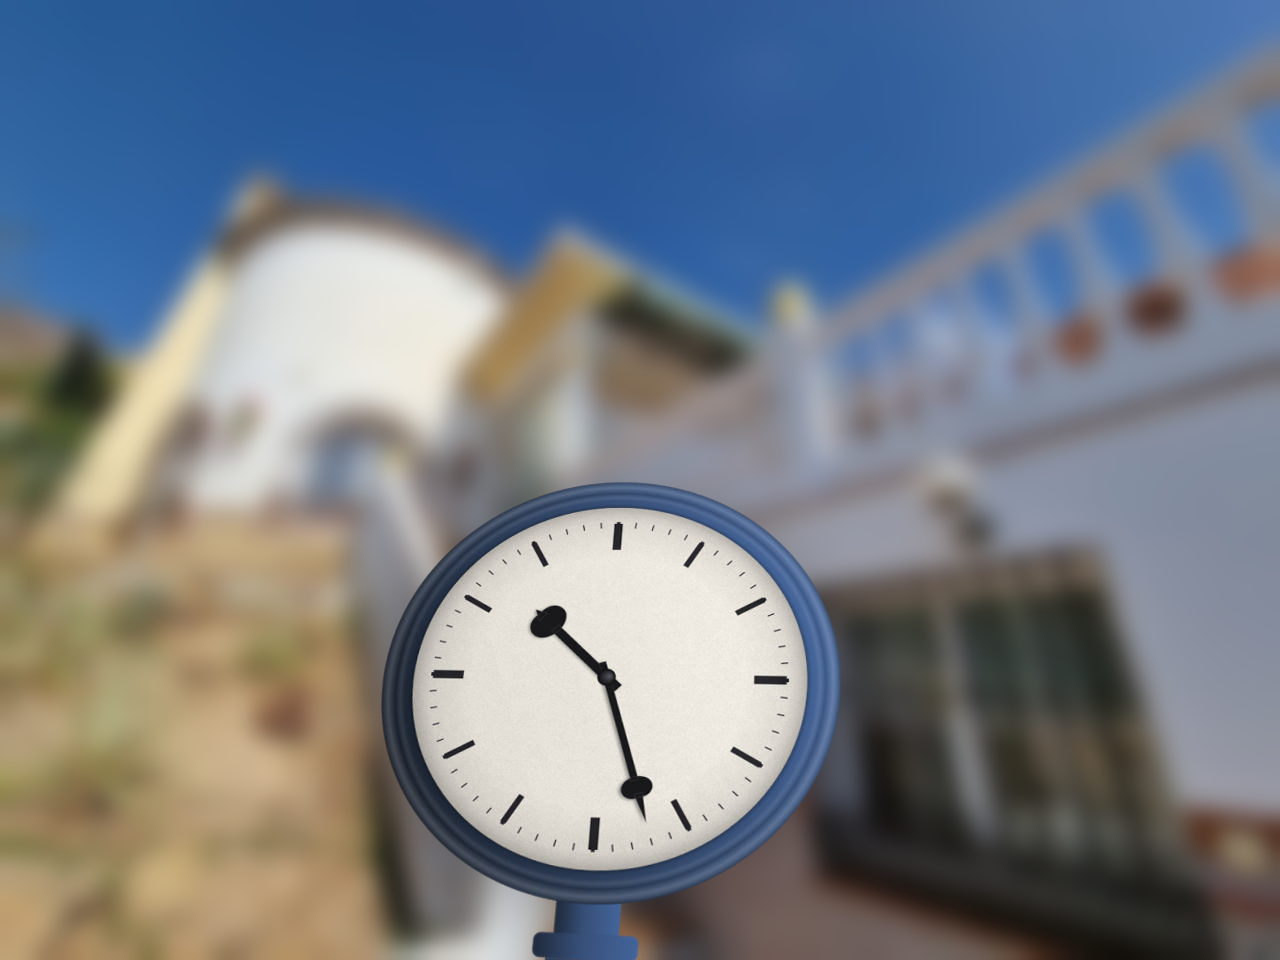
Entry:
h=10 m=27
